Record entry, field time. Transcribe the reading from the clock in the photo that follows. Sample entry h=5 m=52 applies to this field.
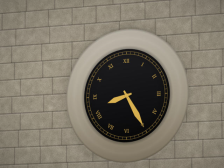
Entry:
h=8 m=25
